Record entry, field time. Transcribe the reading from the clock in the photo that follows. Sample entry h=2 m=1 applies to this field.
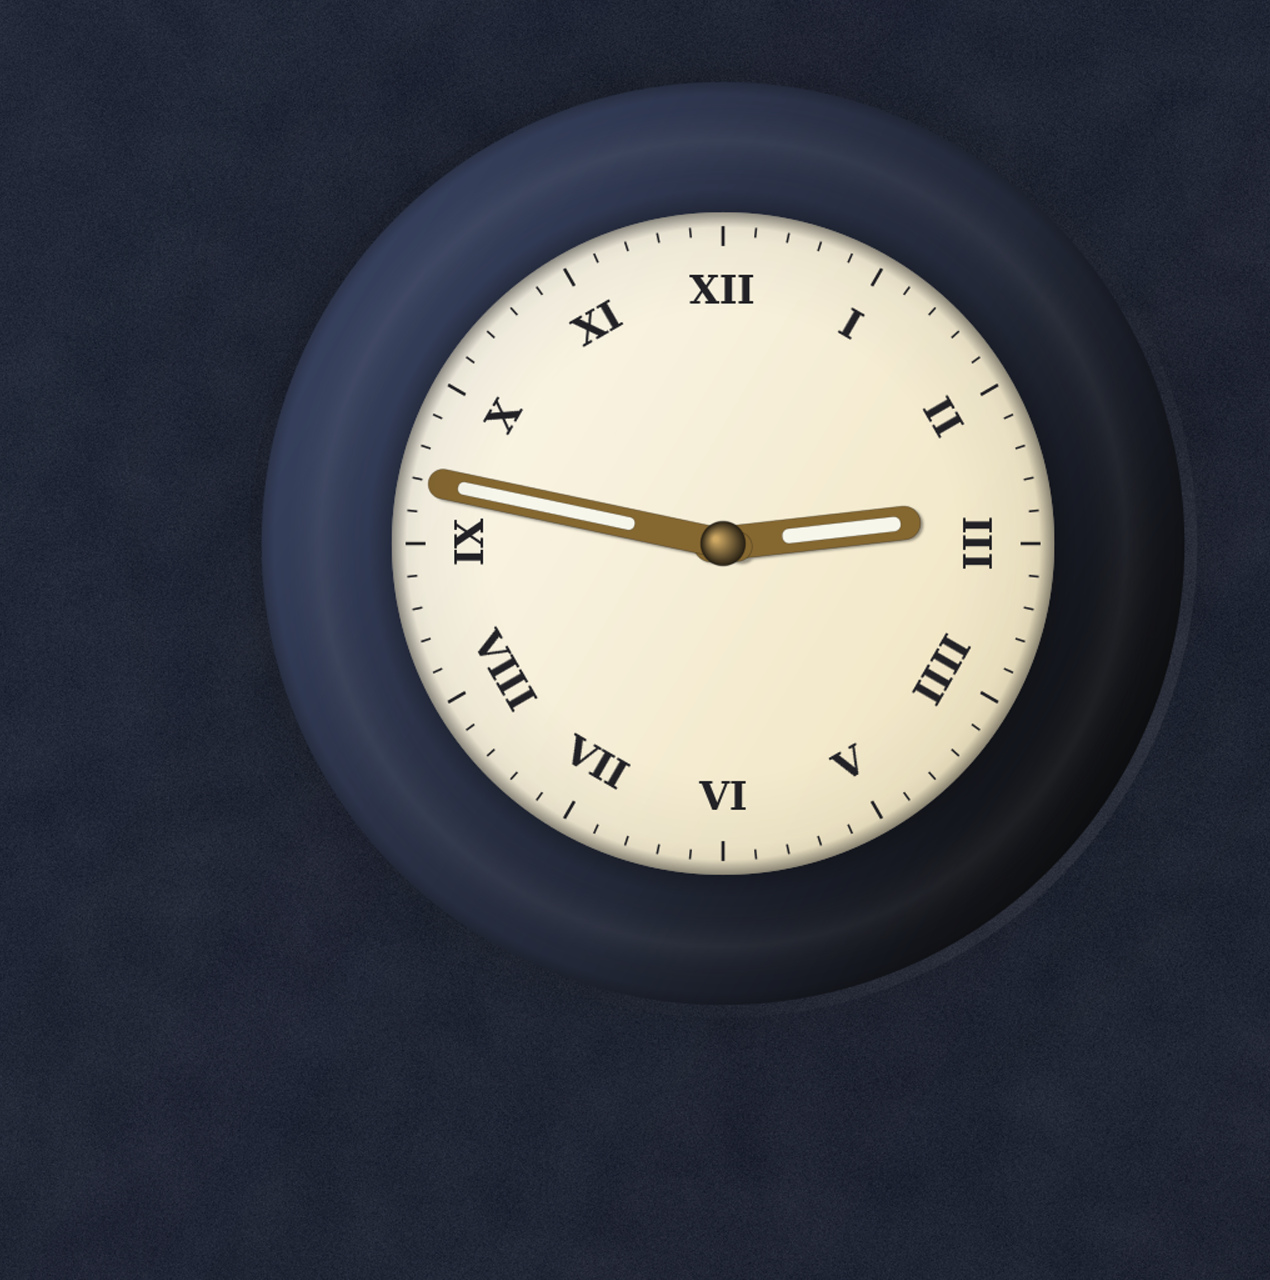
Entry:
h=2 m=47
